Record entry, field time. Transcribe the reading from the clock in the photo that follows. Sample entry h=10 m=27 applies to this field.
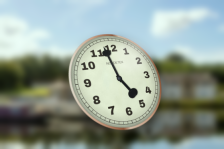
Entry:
h=4 m=58
